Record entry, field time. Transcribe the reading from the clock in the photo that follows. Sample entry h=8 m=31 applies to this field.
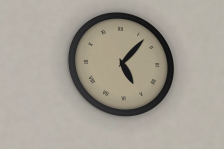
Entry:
h=5 m=7
